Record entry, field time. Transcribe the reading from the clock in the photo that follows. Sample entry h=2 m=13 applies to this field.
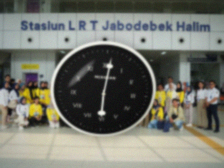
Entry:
h=6 m=1
